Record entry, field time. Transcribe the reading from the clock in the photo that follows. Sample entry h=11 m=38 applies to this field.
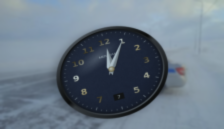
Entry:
h=12 m=5
